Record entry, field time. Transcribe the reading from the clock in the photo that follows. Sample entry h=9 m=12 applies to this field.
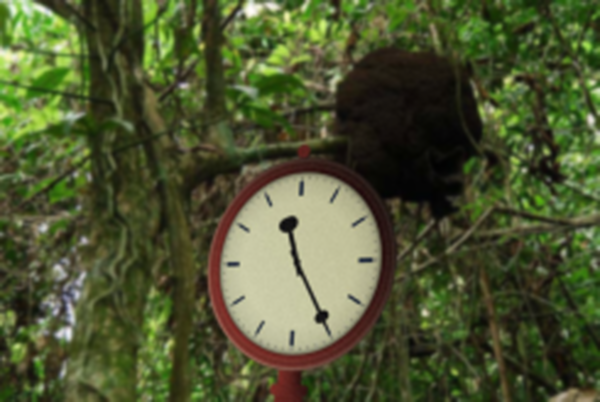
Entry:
h=11 m=25
